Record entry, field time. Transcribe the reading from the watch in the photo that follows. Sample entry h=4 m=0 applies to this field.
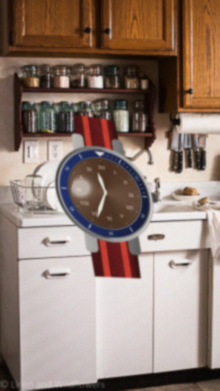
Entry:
h=11 m=34
